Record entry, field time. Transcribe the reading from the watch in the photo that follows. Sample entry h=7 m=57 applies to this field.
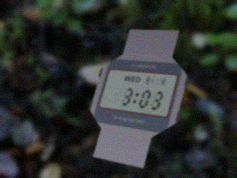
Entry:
h=3 m=3
